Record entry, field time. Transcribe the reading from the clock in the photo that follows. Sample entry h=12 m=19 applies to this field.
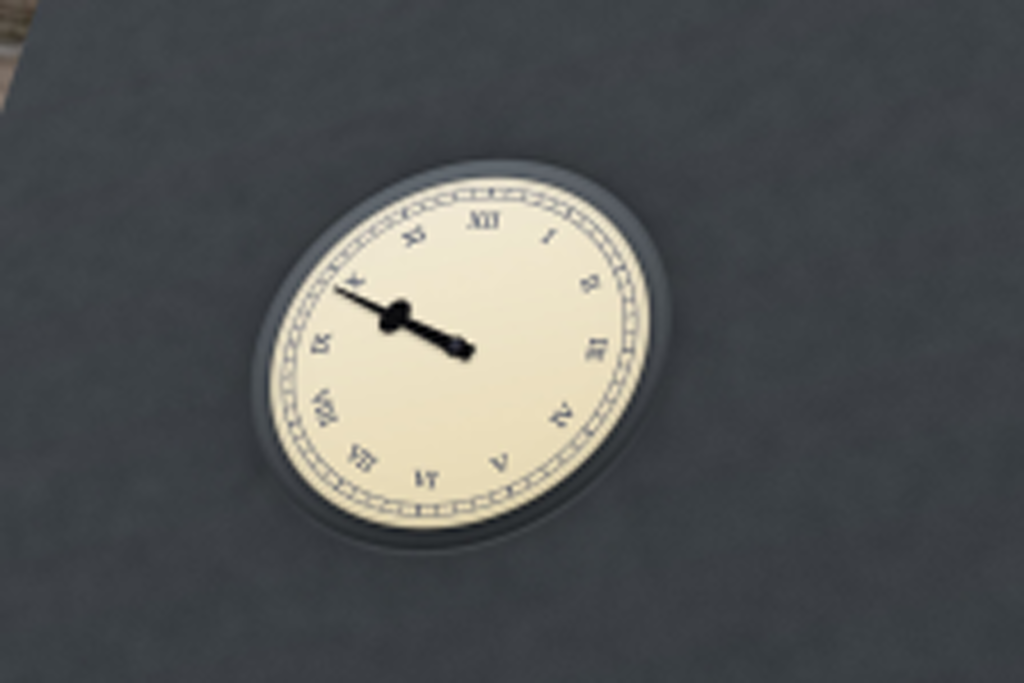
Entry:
h=9 m=49
